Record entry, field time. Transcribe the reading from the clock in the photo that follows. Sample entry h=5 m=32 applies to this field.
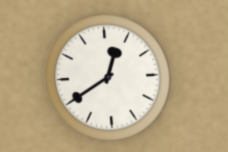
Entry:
h=12 m=40
